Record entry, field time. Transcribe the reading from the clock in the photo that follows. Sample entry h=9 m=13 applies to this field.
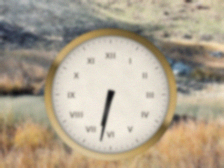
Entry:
h=6 m=32
